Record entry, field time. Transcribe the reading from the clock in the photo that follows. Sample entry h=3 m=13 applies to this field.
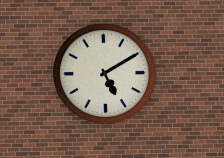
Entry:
h=5 m=10
